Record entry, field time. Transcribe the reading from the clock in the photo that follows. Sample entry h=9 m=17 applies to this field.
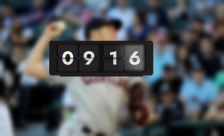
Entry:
h=9 m=16
